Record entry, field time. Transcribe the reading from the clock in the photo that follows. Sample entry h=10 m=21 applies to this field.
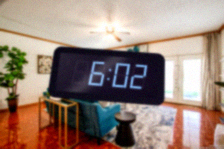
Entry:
h=6 m=2
